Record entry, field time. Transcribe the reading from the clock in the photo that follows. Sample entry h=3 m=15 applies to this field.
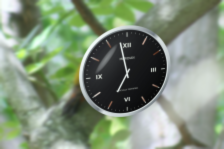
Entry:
h=6 m=58
